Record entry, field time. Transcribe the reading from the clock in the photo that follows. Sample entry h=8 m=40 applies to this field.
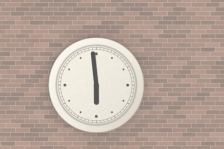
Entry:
h=5 m=59
